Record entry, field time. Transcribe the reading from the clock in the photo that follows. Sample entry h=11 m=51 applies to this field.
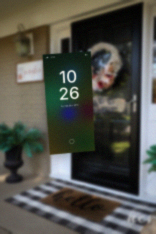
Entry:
h=10 m=26
